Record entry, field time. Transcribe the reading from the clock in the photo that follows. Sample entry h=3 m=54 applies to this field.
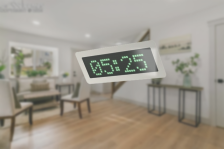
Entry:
h=5 m=25
